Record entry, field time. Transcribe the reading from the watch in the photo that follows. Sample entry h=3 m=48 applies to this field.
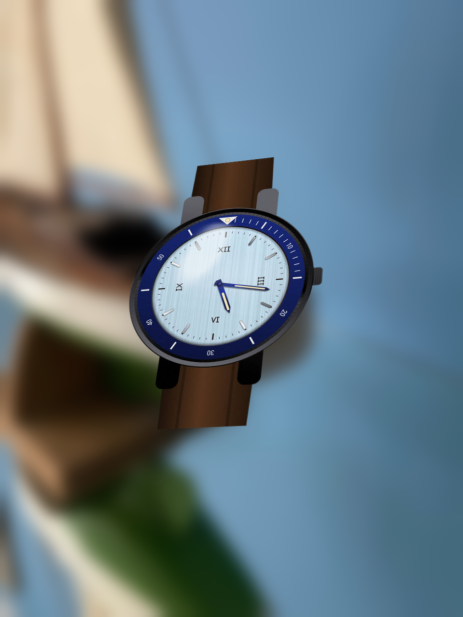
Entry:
h=5 m=17
